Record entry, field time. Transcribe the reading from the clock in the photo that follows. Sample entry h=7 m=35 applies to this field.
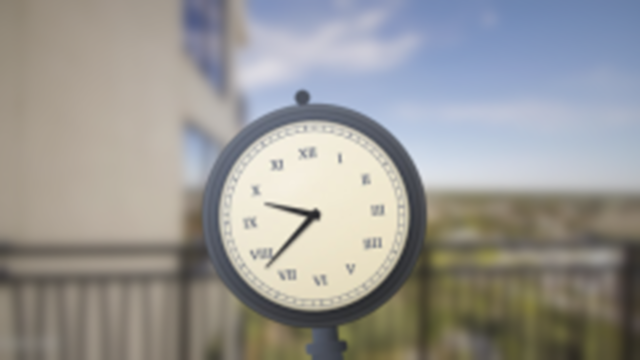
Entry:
h=9 m=38
